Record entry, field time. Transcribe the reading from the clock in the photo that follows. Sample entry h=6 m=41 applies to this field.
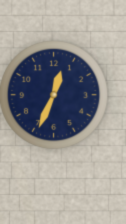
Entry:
h=12 m=34
